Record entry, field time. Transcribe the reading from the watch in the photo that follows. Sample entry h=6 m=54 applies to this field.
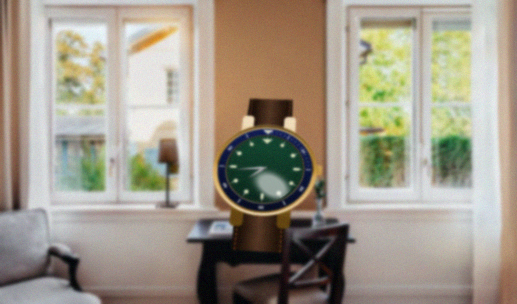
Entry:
h=7 m=44
